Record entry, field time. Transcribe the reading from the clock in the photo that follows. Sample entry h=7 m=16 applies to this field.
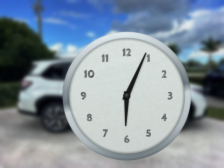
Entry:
h=6 m=4
